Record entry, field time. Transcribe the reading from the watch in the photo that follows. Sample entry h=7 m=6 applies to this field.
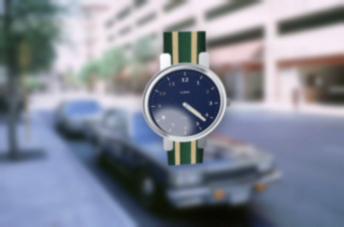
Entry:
h=4 m=22
